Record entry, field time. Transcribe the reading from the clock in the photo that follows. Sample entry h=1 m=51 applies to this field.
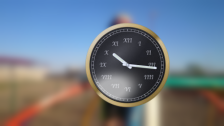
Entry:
h=10 m=16
